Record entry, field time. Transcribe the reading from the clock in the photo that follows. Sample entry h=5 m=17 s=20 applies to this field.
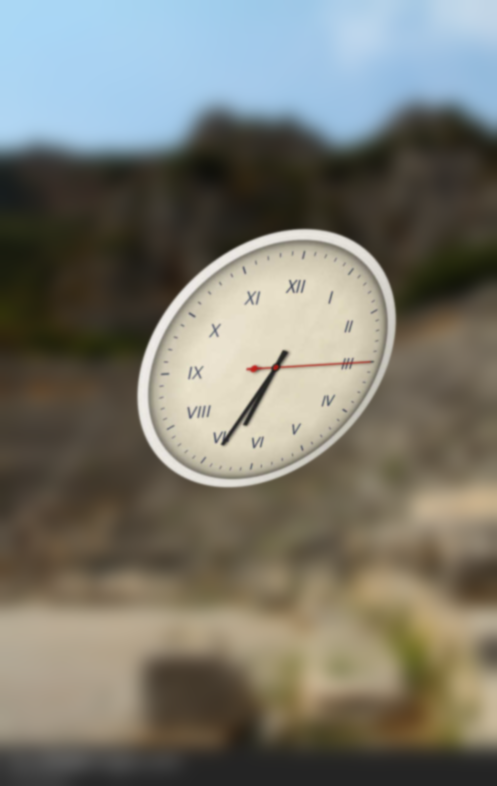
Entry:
h=6 m=34 s=15
